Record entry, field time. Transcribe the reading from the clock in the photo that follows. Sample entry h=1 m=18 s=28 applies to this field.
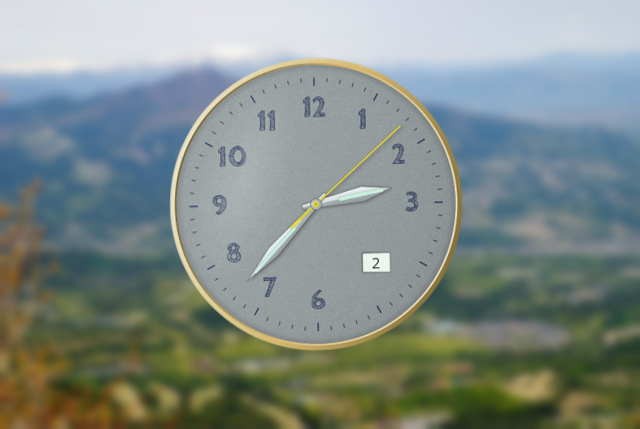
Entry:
h=2 m=37 s=8
